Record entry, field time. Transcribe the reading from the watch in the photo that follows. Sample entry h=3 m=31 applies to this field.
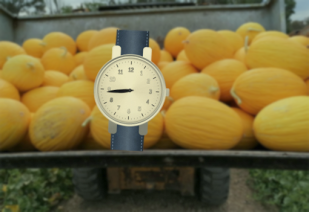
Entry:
h=8 m=44
